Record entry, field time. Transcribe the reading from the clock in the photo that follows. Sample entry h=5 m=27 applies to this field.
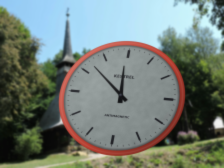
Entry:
h=11 m=52
